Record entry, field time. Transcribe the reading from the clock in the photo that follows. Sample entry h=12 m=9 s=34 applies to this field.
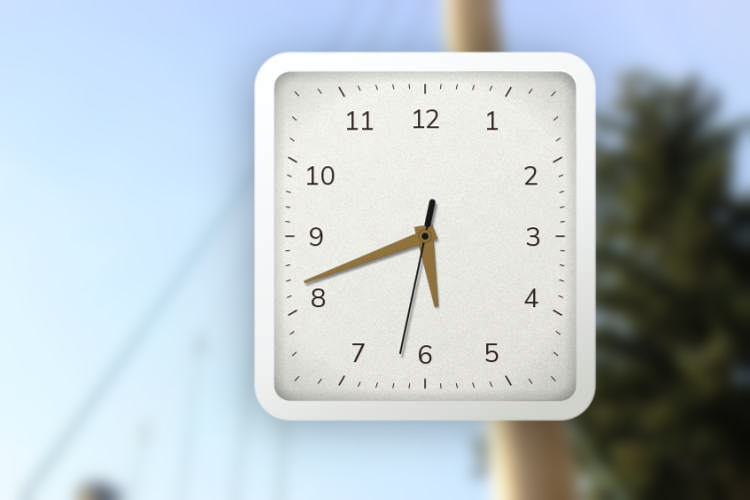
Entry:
h=5 m=41 s=32
